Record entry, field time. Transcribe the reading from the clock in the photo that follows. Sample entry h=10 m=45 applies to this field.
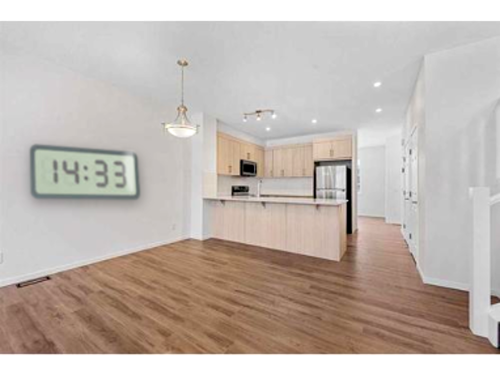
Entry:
h=14 m=33
